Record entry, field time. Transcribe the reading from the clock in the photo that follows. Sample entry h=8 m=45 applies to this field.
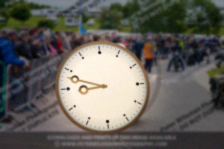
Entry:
h=8 m=48
